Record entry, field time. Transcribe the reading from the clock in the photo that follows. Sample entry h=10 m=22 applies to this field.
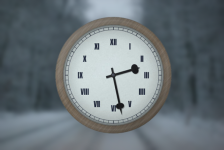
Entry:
h=2 m=28
